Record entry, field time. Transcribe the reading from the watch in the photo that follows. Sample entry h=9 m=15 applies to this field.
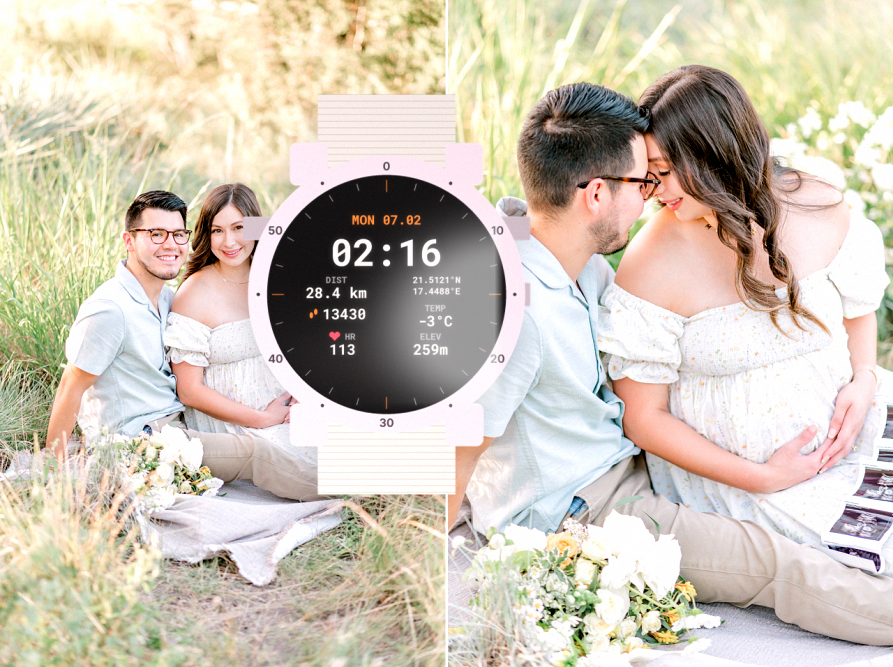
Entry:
h=2 m=16
